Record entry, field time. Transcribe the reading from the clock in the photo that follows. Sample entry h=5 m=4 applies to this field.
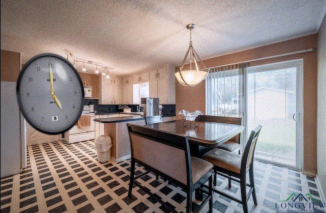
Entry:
h=5 m=0
